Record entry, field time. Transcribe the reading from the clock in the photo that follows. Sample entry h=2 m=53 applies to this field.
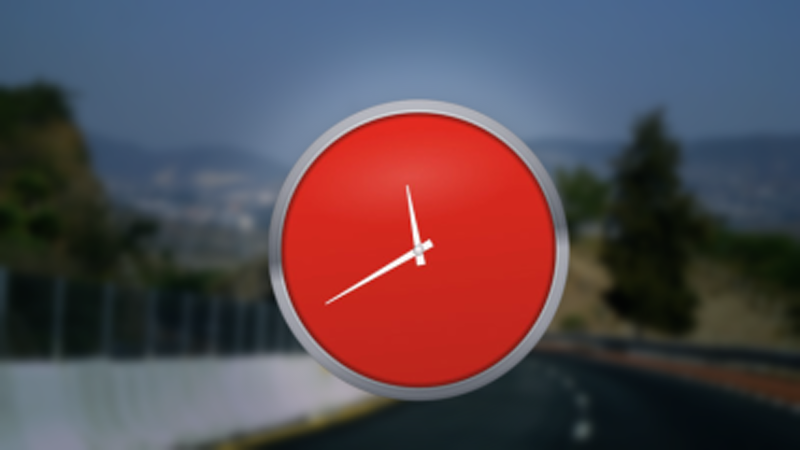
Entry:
h=11 m=40
